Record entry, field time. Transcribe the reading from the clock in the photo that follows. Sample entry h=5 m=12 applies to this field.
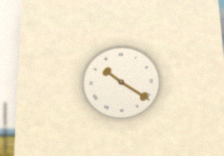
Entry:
h=10 m=21
